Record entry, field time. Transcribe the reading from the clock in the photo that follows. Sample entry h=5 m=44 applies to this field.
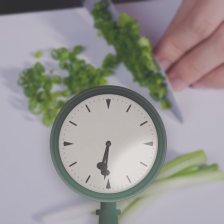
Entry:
h=6 m=31
